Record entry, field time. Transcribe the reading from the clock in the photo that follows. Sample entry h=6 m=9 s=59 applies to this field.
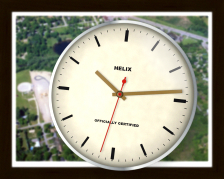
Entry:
h=10 m=13 s=32
